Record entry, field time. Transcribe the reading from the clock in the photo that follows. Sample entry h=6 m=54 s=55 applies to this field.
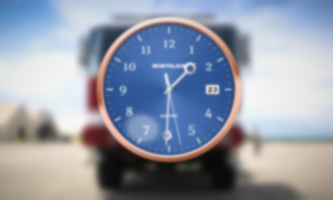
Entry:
h=1 m=30 s=28
